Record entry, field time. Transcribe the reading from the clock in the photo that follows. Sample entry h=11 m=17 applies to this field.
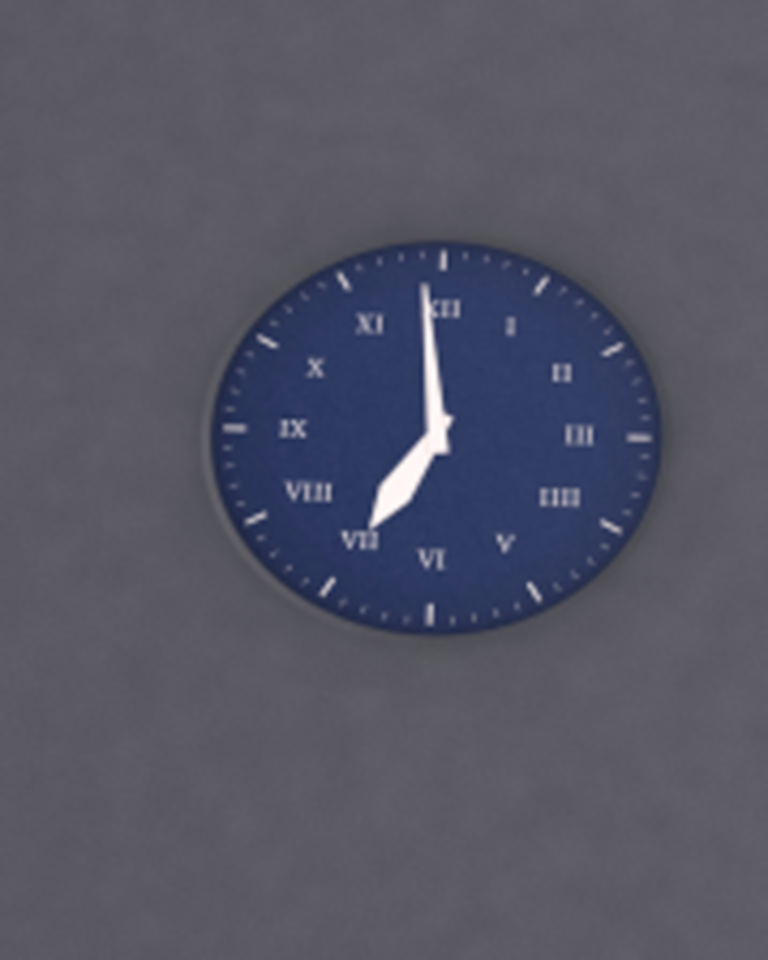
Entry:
h=6 m=59
